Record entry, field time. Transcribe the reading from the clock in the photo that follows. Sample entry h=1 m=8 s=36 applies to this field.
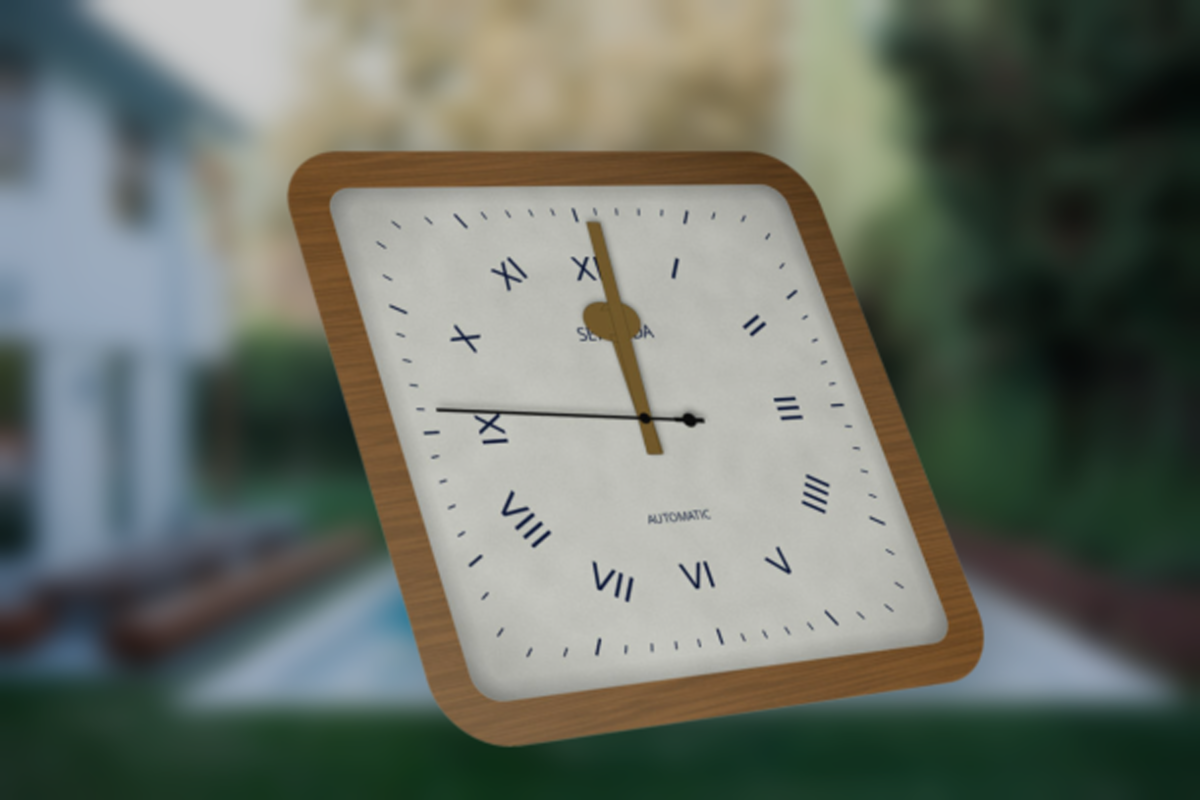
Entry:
h=12 m=0 s=46
